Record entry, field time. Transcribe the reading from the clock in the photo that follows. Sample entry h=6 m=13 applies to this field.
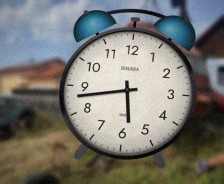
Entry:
h=5 m=43
